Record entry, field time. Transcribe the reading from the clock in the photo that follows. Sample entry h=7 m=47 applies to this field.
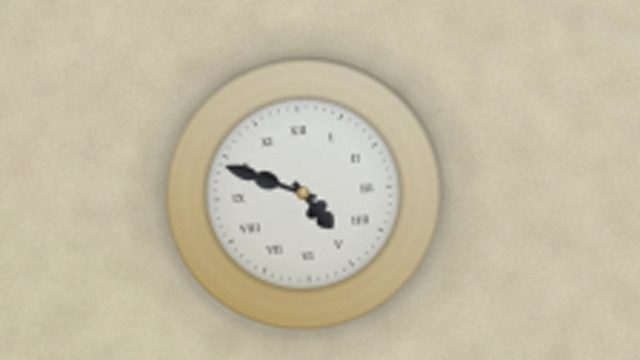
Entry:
h=4 m=49
